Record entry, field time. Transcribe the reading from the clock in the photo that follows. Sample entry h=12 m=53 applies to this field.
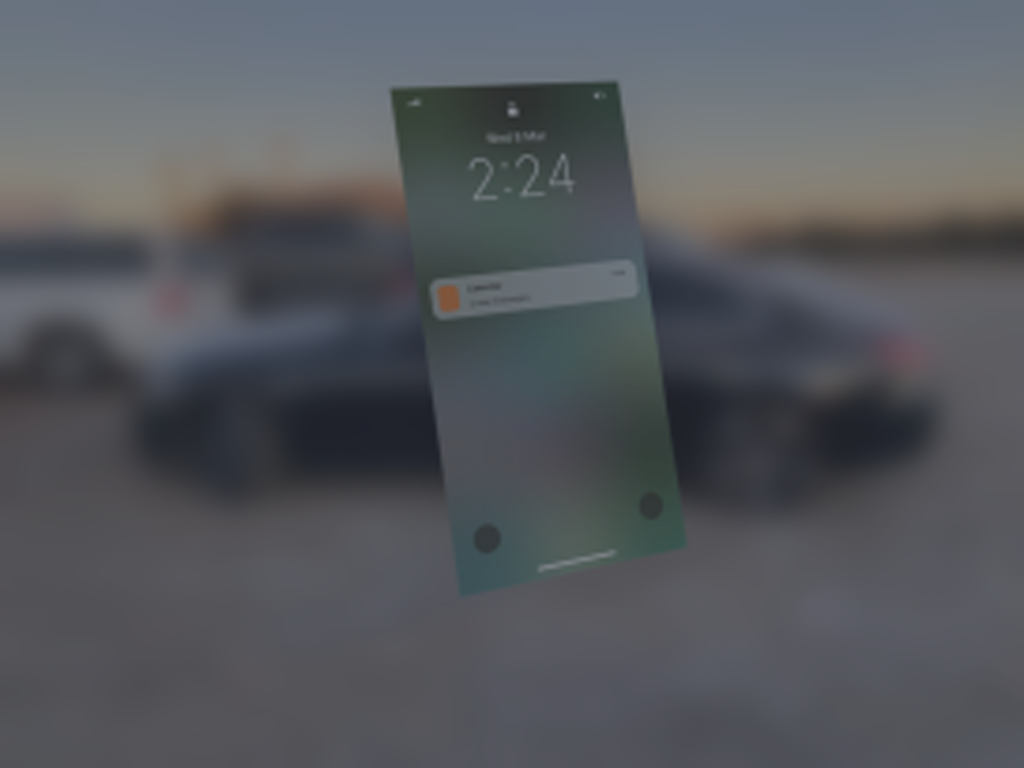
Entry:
h=2 m=24
